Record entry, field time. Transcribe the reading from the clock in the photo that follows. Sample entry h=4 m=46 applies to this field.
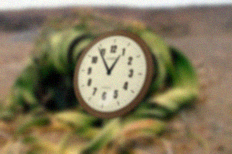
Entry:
h=12 m=54
